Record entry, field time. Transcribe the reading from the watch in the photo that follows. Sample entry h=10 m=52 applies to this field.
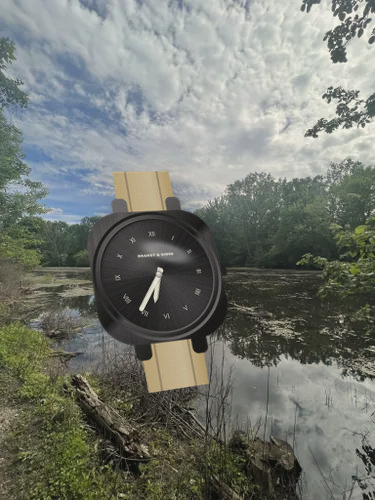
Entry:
h=6 m=36
